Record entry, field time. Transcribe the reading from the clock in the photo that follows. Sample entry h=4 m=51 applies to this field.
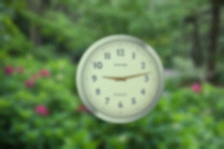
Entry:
h=9 m=13
